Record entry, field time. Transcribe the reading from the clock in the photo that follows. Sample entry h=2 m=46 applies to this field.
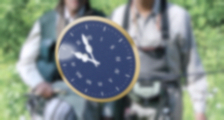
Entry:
h=9 m=58
